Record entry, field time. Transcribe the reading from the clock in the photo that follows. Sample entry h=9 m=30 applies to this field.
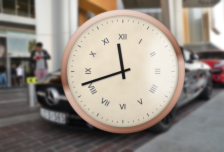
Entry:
h=11 m=42
